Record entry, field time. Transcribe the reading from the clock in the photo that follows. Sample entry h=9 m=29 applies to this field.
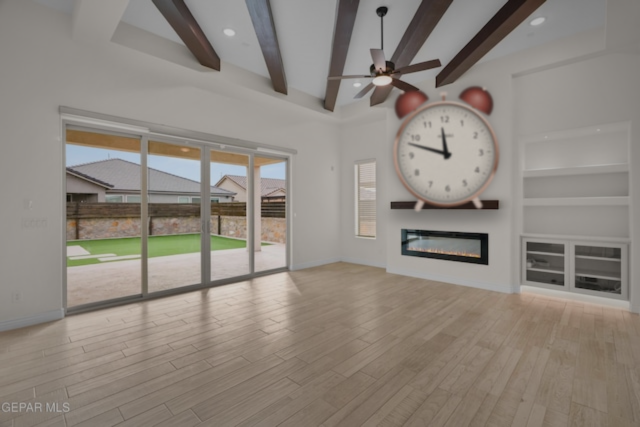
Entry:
h=11 m=48
